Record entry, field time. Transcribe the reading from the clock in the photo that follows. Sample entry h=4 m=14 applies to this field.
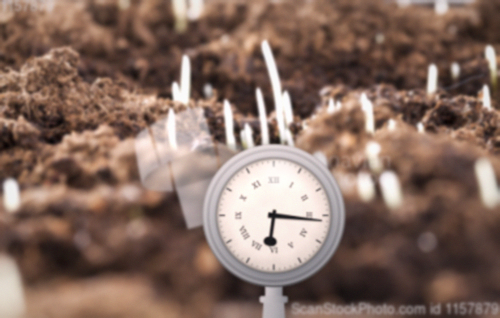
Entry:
h=6 m=16
